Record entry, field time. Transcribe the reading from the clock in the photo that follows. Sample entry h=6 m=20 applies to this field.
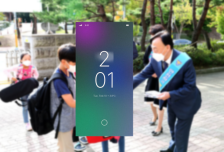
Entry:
h=2 m=1
